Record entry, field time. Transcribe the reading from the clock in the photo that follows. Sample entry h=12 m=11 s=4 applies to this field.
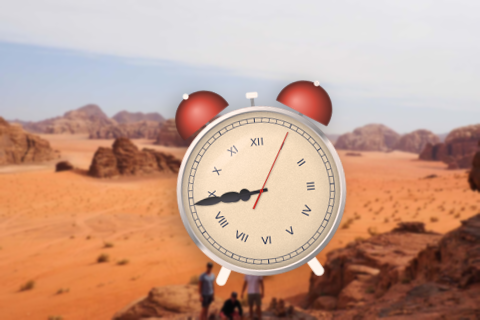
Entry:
h=8 m=44 s=5
